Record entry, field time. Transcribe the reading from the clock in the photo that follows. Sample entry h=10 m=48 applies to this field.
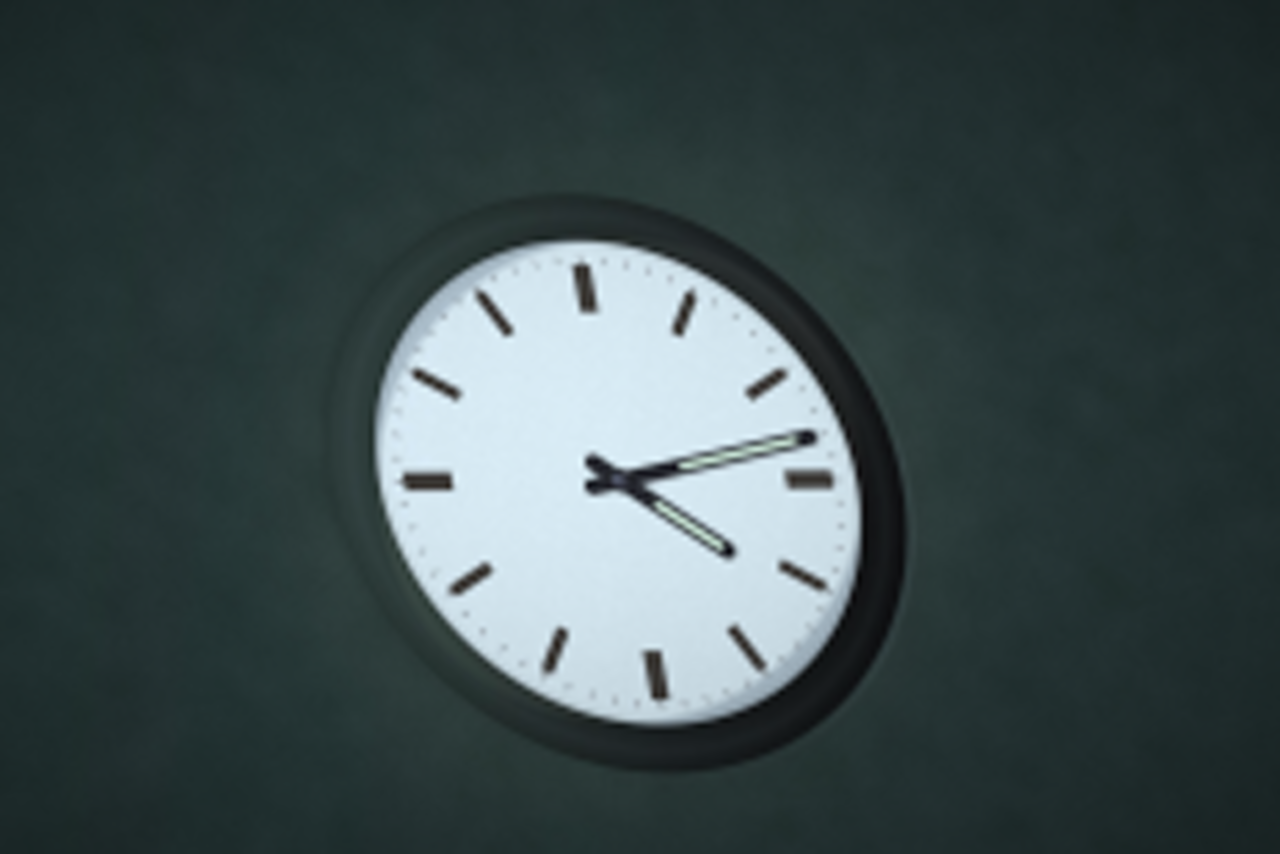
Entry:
h=4 m=13
